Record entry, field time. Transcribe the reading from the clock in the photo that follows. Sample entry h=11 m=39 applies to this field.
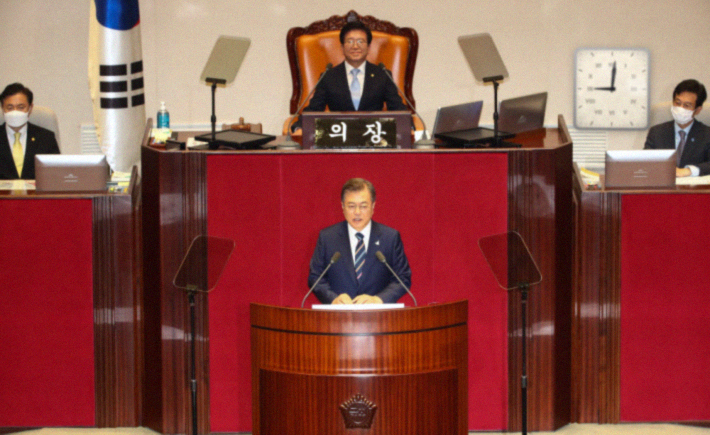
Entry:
h=9 m=1
